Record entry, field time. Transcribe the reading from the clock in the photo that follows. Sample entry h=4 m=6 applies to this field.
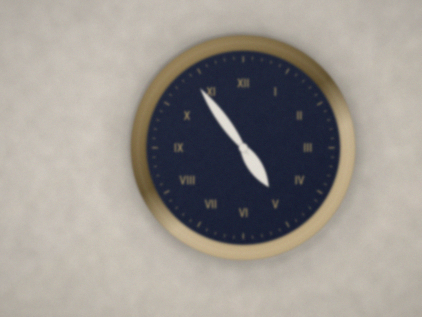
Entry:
h=4 m=54
